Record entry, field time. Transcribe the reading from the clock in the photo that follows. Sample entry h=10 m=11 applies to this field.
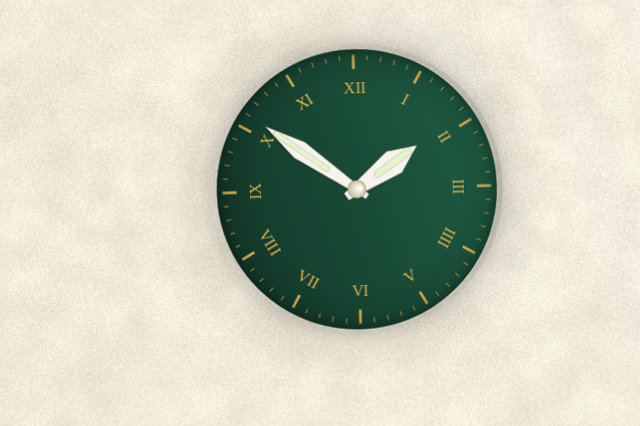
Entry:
h=1 m=51
